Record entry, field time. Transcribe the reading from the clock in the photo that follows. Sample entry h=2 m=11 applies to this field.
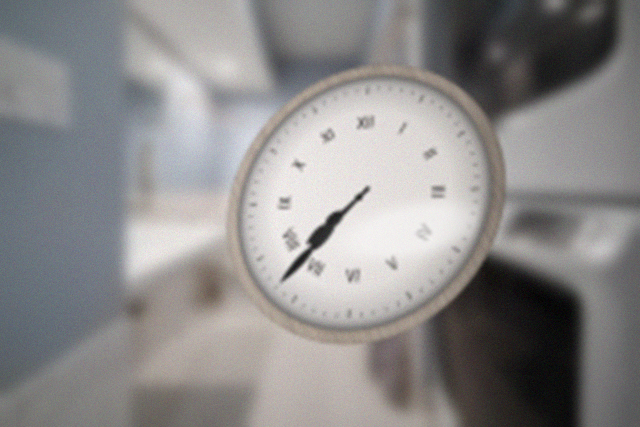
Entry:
h=7 m=37
